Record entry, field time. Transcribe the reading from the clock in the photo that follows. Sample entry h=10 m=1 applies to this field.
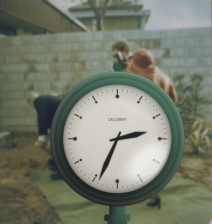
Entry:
h=2 m=34
